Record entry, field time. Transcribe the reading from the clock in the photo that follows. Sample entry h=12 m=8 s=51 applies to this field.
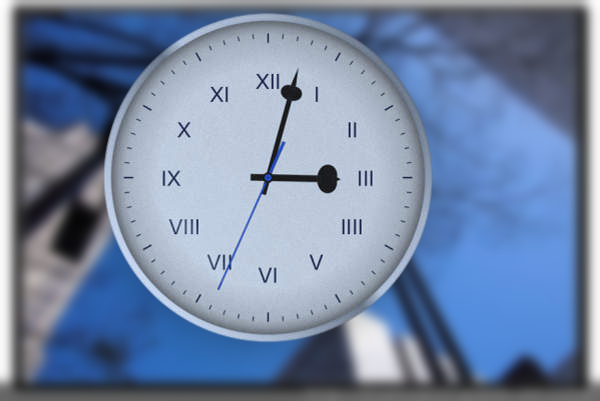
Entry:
h=3 m=2 s=34
